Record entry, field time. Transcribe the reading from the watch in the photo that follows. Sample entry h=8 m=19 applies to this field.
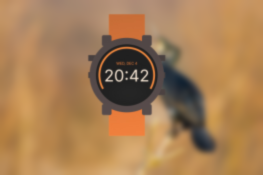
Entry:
h=20 m=42
